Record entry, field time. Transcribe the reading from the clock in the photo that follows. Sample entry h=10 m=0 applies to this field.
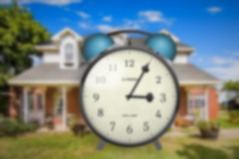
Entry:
h=3 m=5
